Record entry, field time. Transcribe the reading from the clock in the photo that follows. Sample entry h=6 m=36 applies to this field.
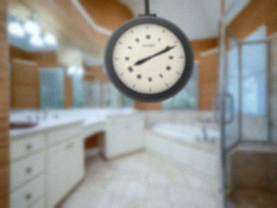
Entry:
h=8 m=11
